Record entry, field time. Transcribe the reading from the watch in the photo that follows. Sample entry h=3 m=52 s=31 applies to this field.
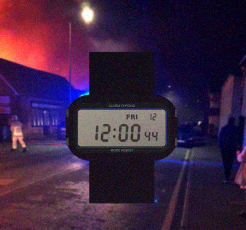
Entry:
h=12 m=0 s=44
